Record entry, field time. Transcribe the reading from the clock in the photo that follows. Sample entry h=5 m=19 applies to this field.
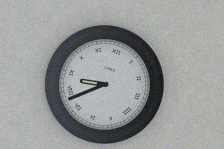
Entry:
h=8 m=38
